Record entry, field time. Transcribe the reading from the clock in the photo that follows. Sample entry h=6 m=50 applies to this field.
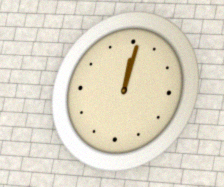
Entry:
h=12 m=1
